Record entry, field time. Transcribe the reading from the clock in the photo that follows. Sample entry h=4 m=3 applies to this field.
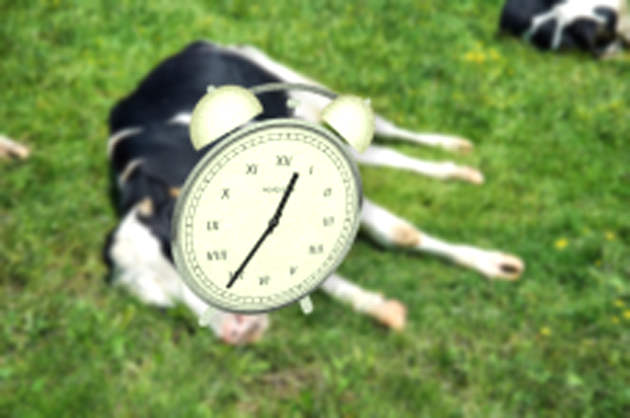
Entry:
h=12 m=35
